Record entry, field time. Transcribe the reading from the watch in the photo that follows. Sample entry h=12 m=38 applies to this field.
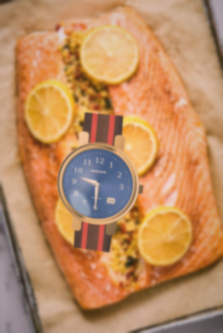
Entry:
h=9 m=30
